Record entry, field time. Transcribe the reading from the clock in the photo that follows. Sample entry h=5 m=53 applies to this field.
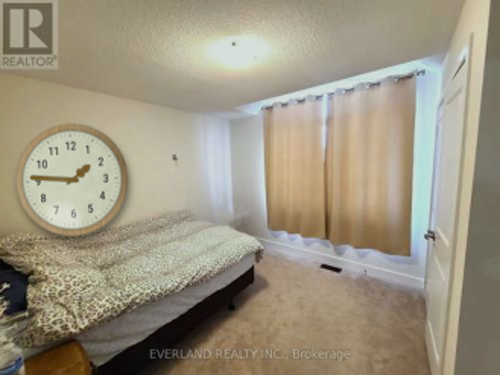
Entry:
h=1 m=46
